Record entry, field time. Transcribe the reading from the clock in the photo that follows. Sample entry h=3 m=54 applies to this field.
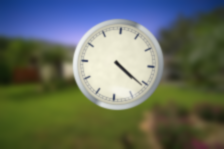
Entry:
h=4 m=21
